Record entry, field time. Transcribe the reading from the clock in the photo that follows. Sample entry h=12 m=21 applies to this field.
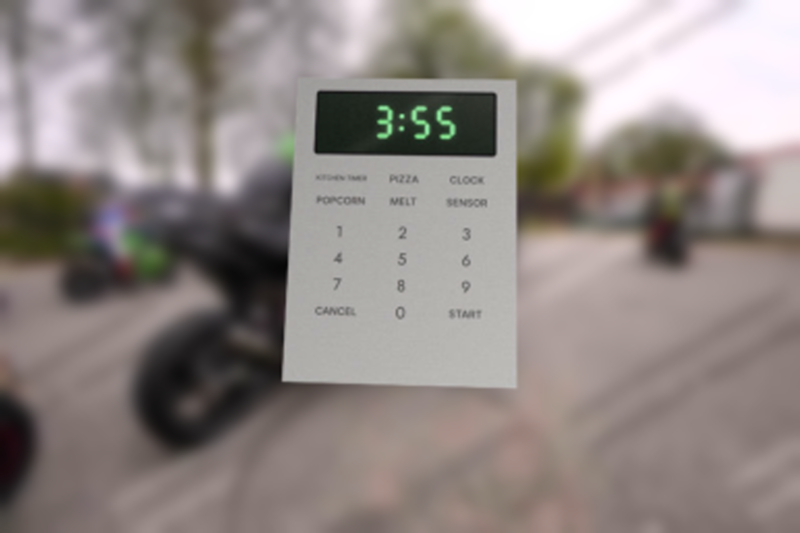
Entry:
h=3 m=55
